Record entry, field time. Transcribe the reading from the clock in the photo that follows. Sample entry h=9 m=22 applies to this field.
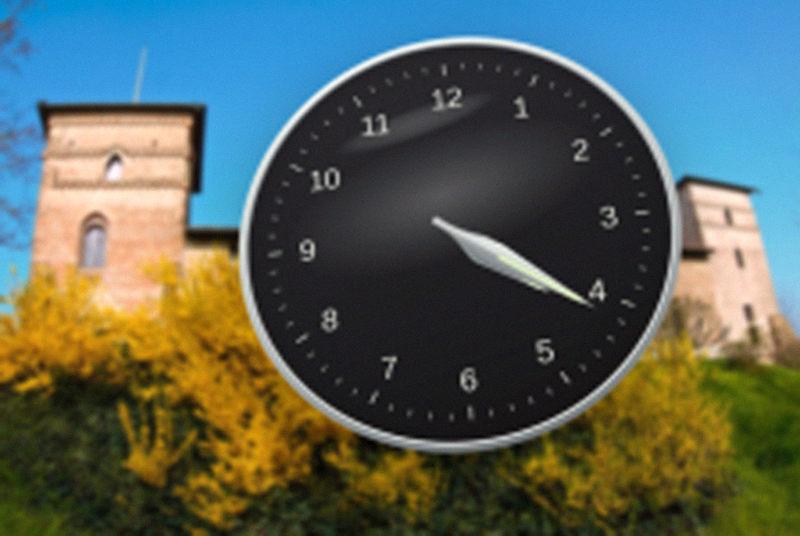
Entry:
h=4 m=21
